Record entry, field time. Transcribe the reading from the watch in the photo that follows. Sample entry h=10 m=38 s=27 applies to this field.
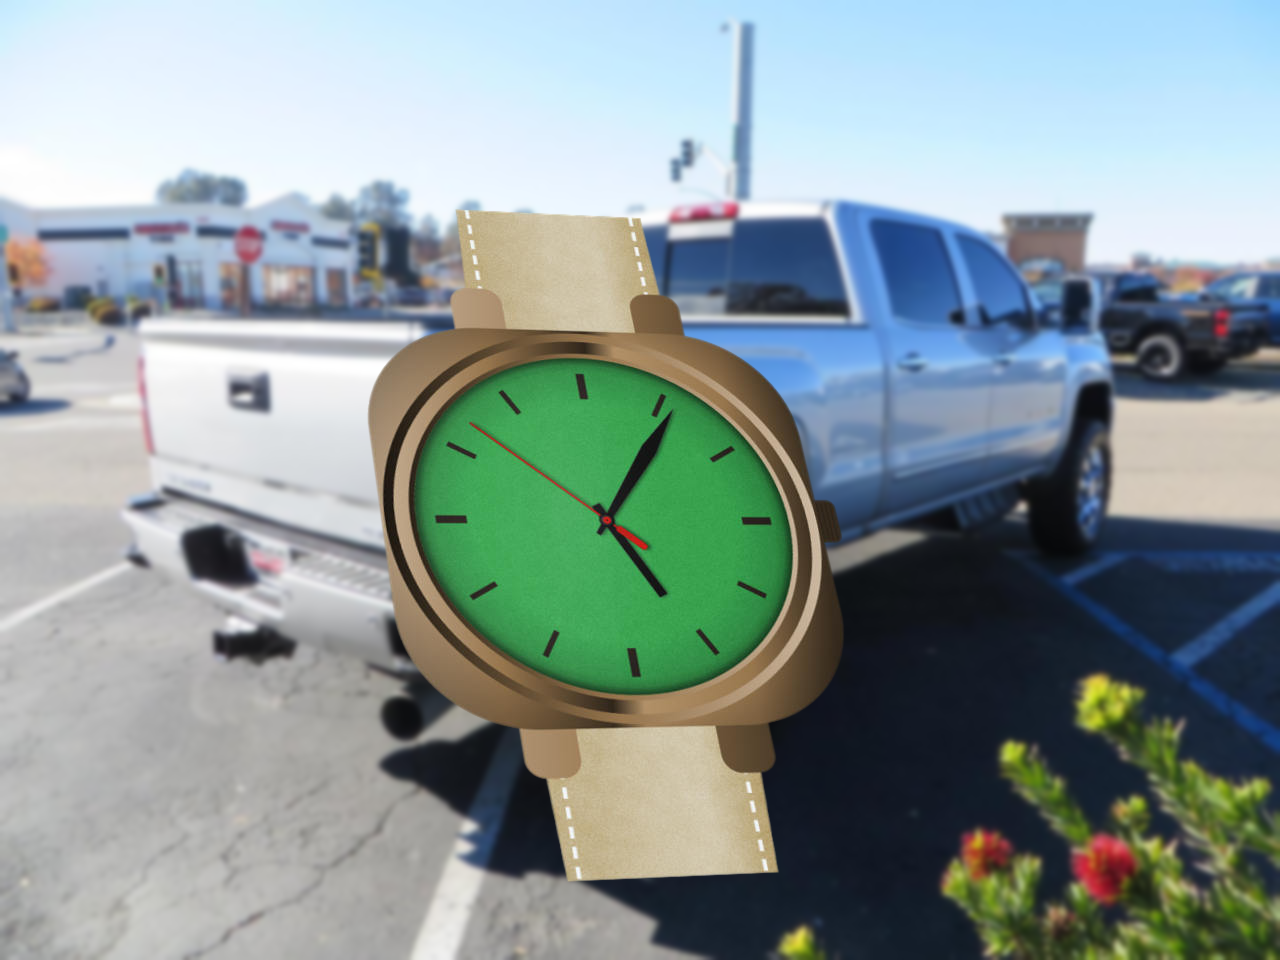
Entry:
h=5 m=5 s=52
